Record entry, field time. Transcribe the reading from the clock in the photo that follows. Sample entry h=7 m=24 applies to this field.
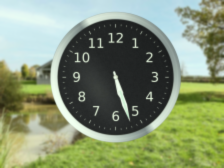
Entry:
h=5 m=27
